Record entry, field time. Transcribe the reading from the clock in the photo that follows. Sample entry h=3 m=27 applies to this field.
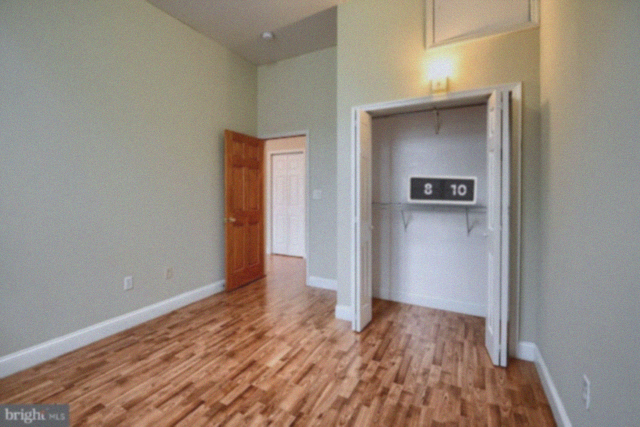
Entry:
h=8 m=10
